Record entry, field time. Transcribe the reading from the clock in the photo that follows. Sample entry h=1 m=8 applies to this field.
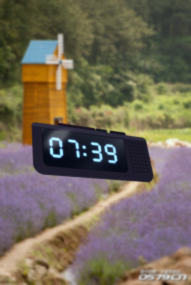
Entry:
h=7 m=39
